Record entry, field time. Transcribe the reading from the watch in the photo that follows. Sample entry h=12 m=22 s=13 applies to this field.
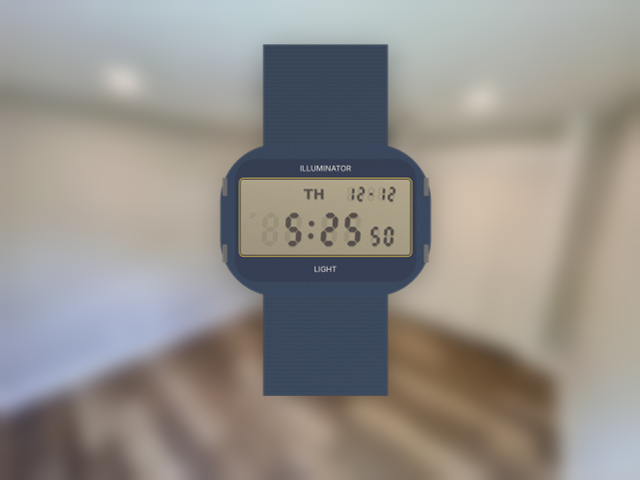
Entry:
h=5 m=25 s=50
